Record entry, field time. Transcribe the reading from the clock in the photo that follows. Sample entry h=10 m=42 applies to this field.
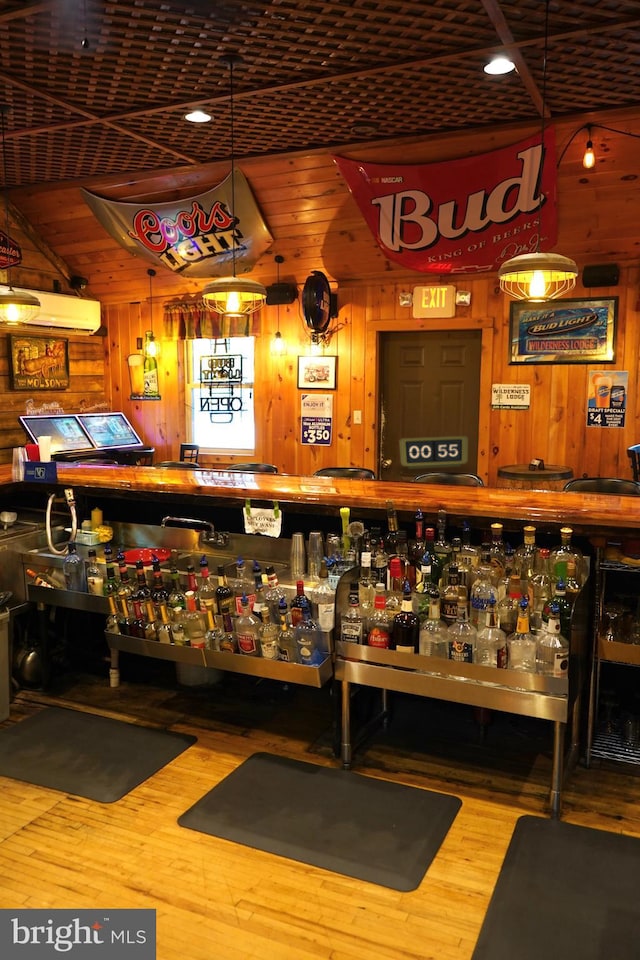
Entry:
h=0 m=55
